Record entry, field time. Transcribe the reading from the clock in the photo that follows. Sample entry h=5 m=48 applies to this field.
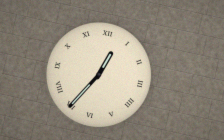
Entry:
h=12 m=35
